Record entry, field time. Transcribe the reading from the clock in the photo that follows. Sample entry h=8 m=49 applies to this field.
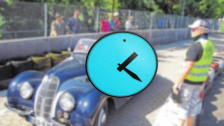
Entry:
h=1 m=21
